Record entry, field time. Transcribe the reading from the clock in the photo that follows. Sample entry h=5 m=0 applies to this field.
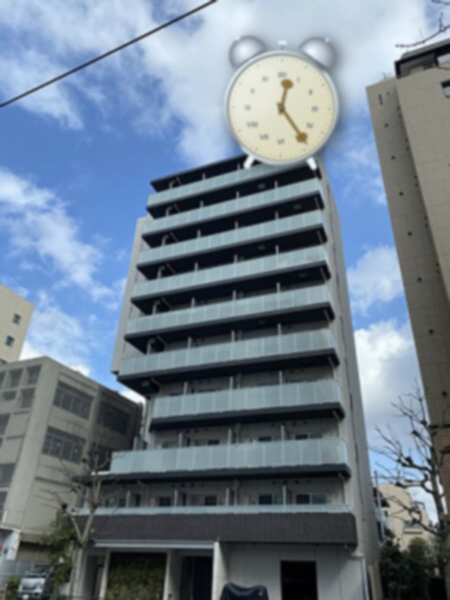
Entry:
h=12 m=24
